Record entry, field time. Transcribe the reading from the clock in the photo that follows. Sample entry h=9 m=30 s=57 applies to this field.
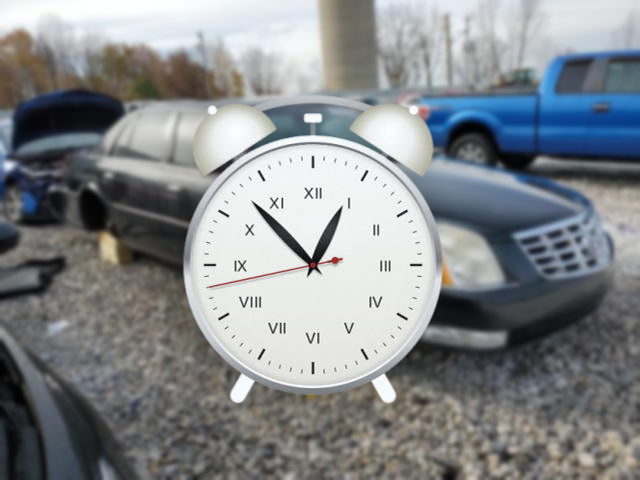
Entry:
h=12 m=52 s=43
